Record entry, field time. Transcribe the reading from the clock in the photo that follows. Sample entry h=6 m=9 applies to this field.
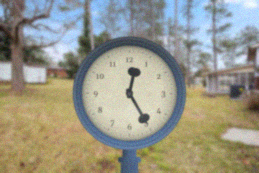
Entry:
h=12 m=25
